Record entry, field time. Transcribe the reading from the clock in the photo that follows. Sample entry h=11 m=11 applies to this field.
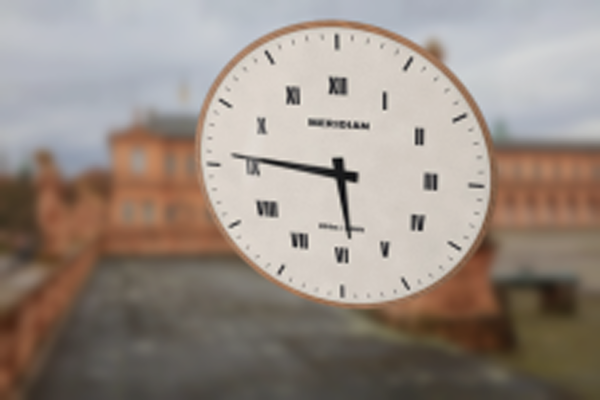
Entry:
h=5 m=46
